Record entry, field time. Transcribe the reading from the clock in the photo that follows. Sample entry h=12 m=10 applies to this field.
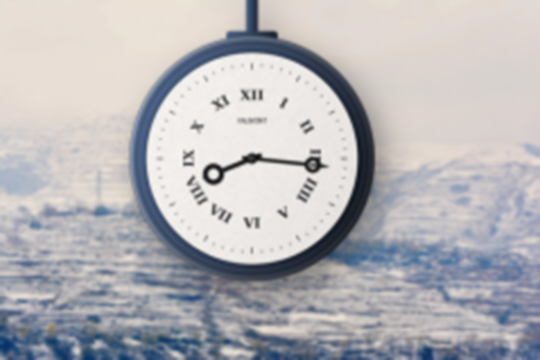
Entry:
h=8 m=16
